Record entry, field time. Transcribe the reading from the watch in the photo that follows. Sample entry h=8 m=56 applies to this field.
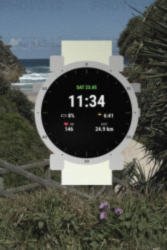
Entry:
h=11 m=34
